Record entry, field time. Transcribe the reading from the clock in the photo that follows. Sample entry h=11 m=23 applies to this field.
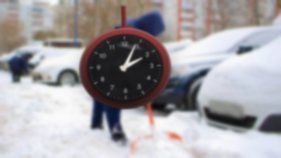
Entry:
h=2 m=4
